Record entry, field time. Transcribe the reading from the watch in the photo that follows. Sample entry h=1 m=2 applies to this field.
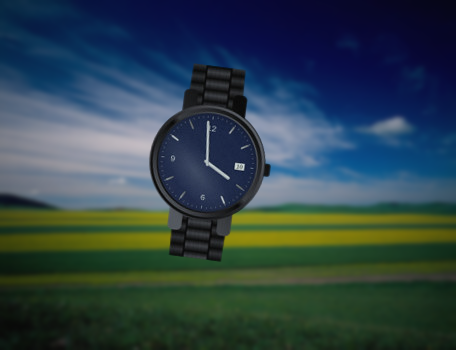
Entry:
h=3 m=59
